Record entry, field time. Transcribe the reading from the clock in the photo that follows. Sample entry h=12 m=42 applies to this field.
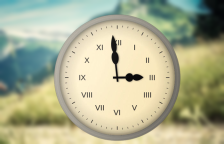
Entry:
h=2 m=59
